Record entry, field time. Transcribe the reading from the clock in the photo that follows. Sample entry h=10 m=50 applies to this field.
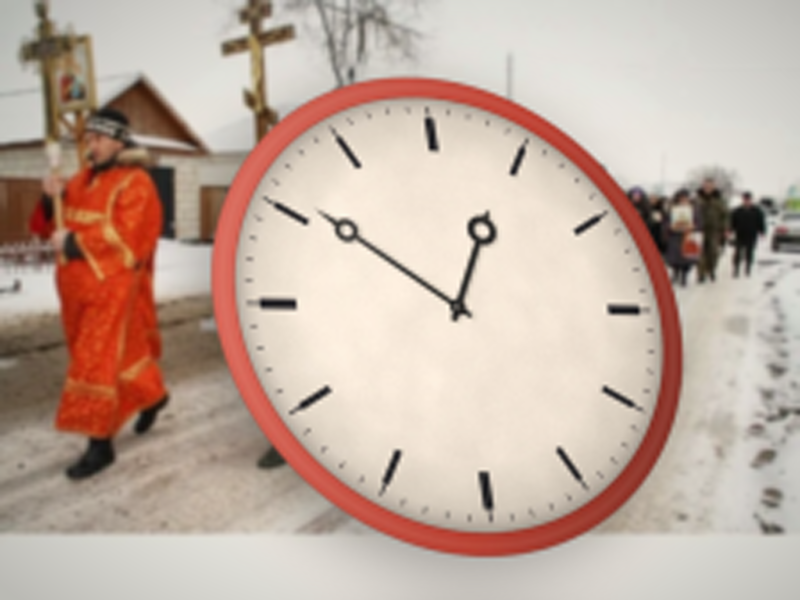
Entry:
h=12 m=51
